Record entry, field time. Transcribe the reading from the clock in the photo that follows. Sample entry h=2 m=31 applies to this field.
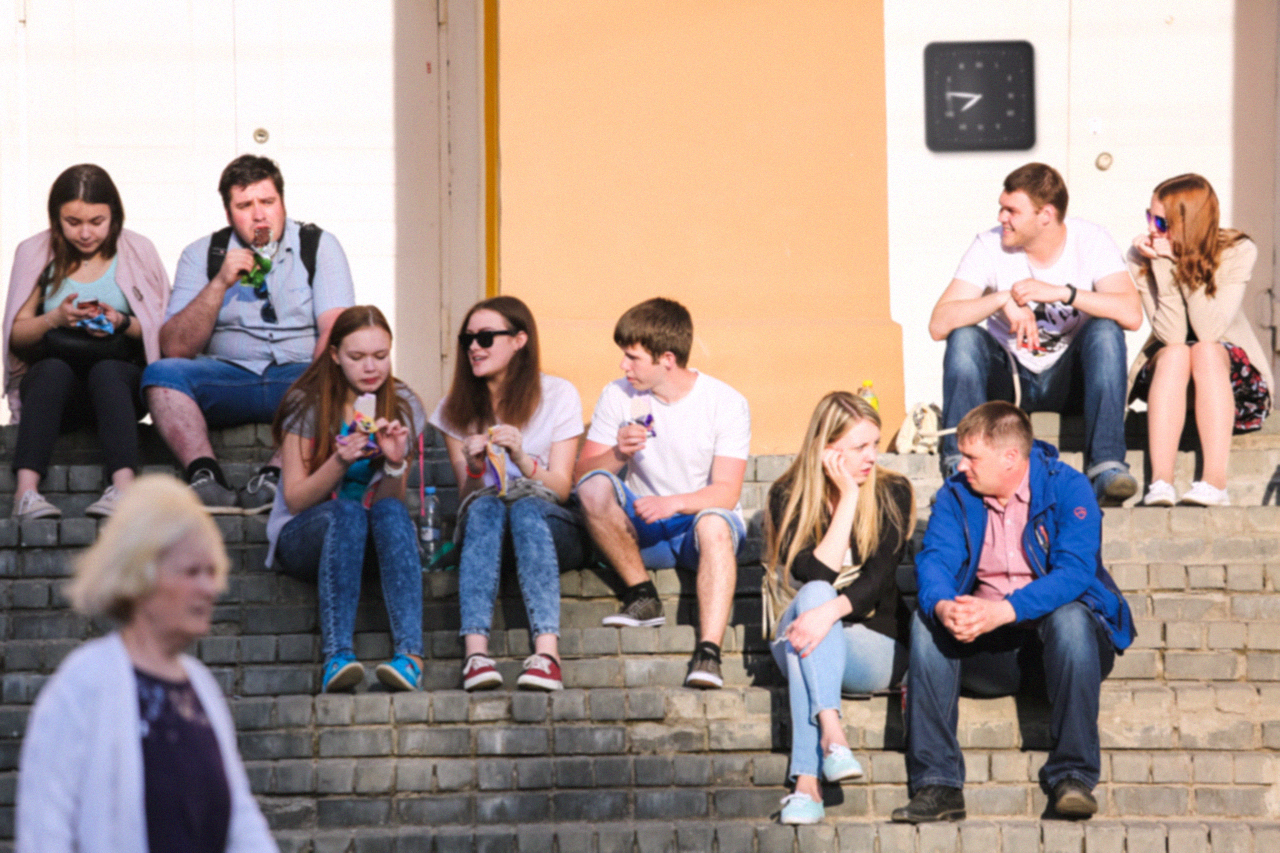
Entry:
h=7 m=46
